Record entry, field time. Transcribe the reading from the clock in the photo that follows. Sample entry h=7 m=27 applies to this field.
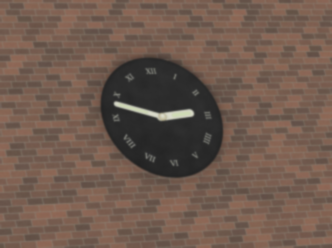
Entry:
h=2 m=48
